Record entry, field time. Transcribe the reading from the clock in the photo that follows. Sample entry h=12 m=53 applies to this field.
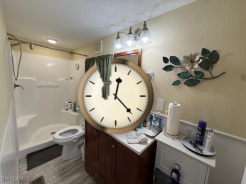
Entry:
h=12 m=23
